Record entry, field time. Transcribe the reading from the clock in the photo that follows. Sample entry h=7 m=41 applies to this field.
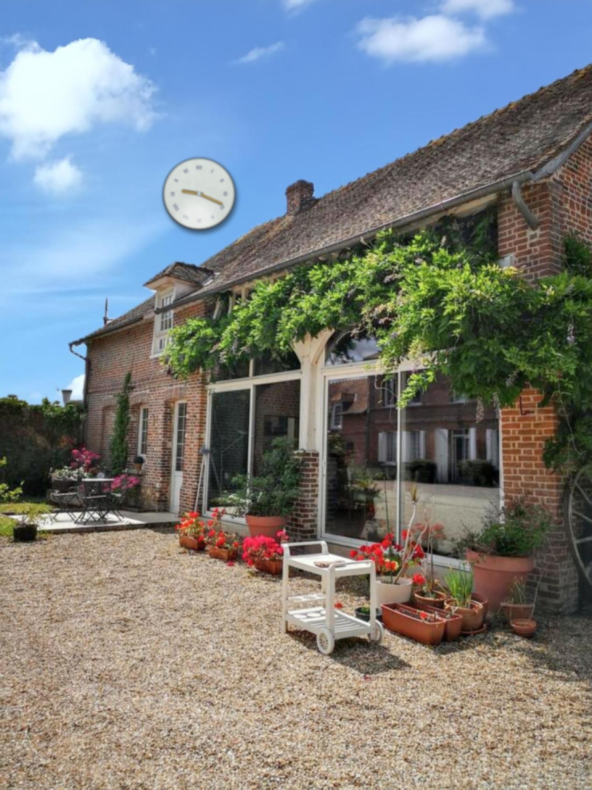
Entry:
h=9 m=19
